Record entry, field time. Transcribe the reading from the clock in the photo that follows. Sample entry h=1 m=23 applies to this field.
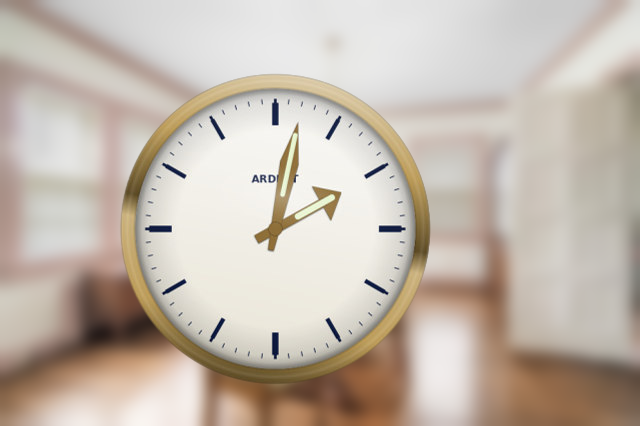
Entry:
h=2 m=2
